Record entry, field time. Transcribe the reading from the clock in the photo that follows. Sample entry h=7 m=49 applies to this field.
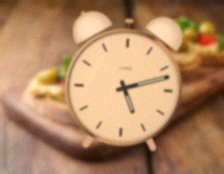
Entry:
h=5 m=12
